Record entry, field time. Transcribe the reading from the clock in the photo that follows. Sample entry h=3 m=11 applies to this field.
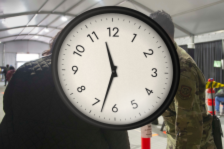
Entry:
h=11 m=33
